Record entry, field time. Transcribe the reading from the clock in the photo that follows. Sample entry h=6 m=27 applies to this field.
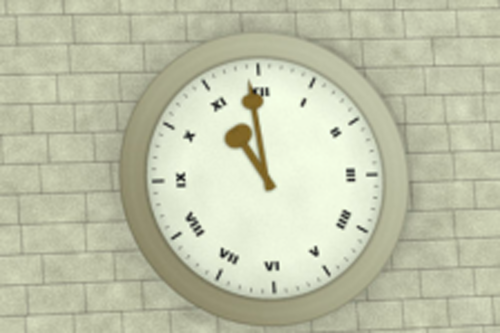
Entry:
h=10 m=59
